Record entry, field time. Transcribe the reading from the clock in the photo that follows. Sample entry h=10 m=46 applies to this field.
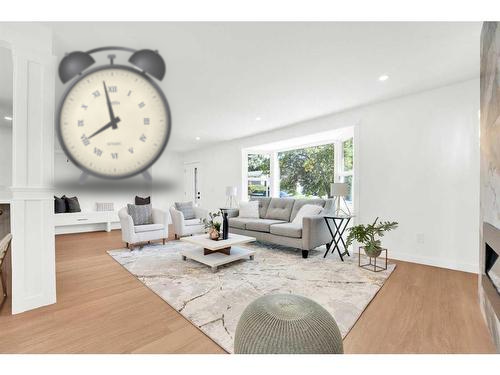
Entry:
h=7 m=58
